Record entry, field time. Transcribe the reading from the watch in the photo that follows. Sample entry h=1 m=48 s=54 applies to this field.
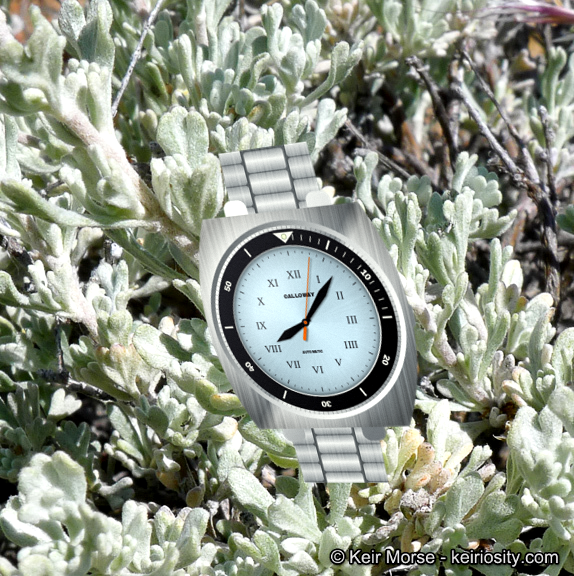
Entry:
h=8 m=7 s=3
